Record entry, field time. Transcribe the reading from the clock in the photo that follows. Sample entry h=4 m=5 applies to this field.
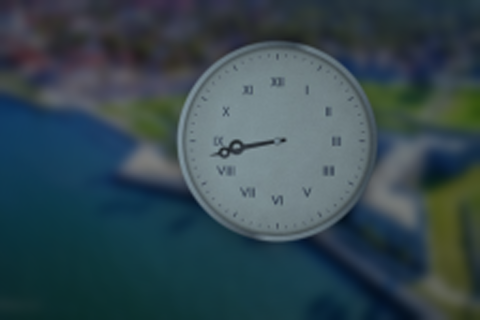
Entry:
h=8 m=43
